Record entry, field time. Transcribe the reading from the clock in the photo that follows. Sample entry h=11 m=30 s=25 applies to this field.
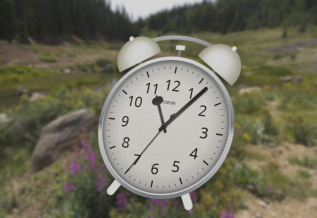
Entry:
h=11 m=6 s=35
